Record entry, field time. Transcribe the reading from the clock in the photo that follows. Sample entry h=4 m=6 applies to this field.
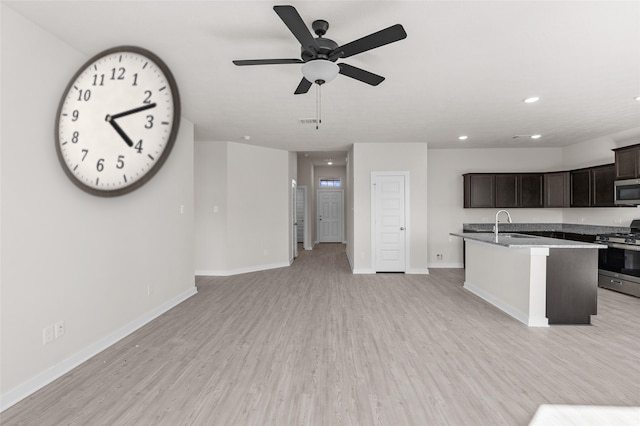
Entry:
h=4 m=12
